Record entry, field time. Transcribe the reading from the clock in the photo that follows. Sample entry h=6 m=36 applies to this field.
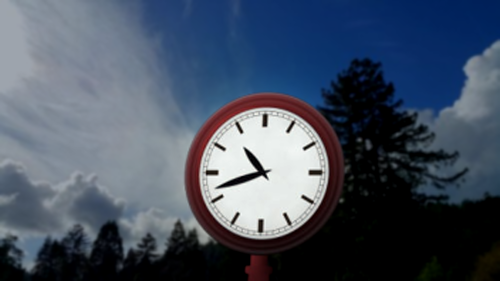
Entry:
h=10 m=42
